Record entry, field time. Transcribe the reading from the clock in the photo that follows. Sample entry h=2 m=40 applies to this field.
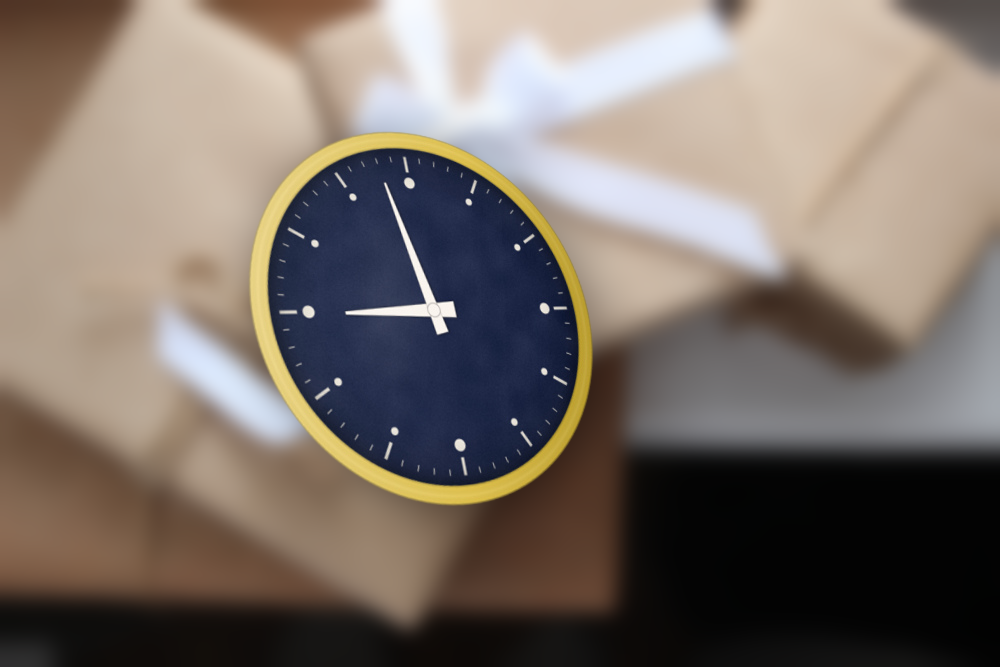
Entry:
h=8 m=58
